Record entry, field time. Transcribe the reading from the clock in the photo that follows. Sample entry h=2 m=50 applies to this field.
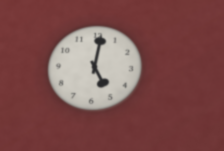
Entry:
h=5 m=1
